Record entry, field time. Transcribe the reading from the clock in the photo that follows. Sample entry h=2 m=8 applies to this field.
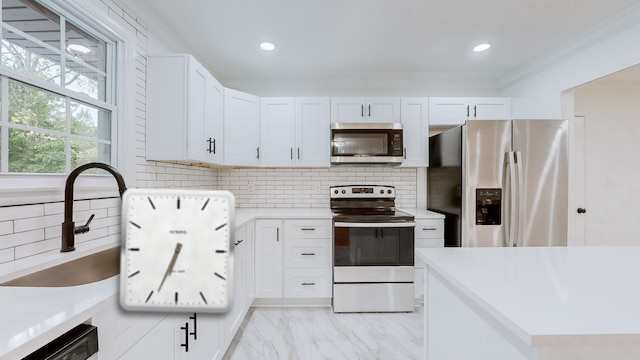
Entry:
h=6 m=34
